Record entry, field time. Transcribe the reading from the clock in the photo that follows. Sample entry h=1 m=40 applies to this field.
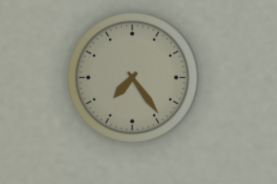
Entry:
h=7 m=24
